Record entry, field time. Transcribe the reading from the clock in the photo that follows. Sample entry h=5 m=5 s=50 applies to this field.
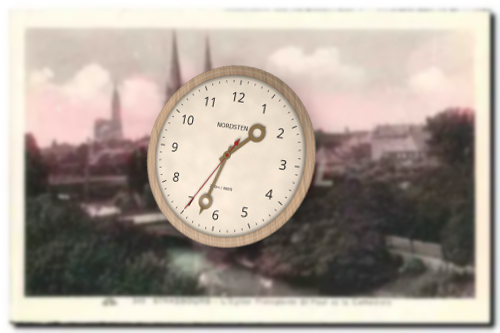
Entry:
h=1 m=32 s=35
